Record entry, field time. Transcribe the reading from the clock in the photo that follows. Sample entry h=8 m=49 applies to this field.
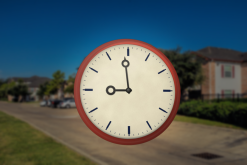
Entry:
h=8 m=59
